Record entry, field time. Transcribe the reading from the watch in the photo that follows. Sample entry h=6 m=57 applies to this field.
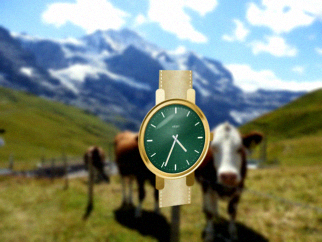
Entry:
h=4 m=34
